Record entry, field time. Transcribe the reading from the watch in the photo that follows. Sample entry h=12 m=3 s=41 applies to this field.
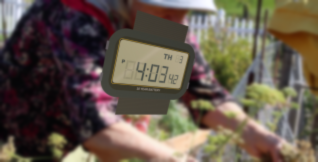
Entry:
h=4 m=3 s=42
